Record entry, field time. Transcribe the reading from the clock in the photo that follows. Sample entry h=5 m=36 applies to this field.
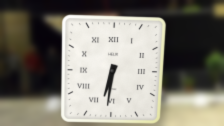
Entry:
h=6 m=31
